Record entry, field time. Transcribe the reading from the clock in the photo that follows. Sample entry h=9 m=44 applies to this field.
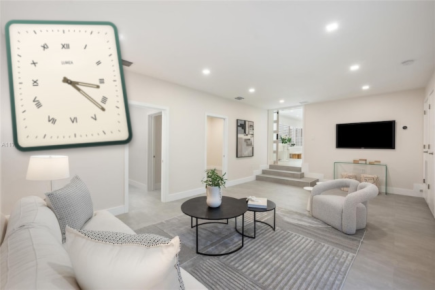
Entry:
h=3 m=22
